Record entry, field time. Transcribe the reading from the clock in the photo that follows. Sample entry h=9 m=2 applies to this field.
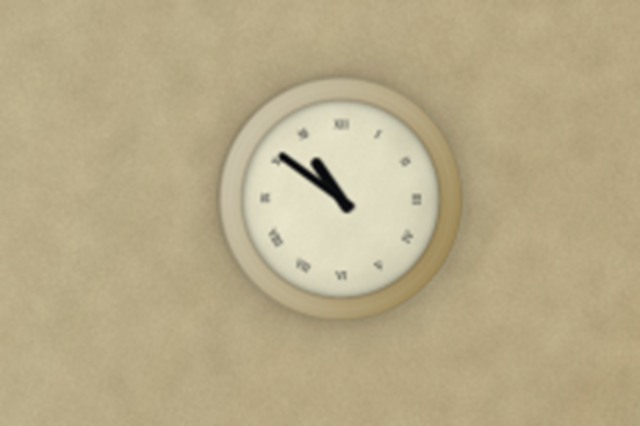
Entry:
h=10 m=51
